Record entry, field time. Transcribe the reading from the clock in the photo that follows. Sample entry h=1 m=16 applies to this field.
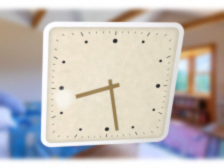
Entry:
h=8 m=28
